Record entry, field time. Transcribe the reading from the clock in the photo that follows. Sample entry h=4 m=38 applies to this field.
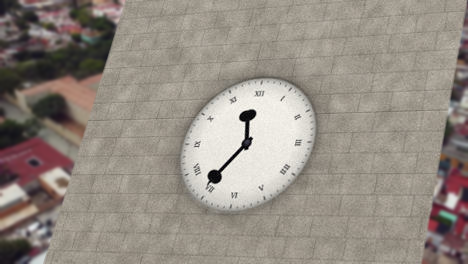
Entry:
h=11 m=36
